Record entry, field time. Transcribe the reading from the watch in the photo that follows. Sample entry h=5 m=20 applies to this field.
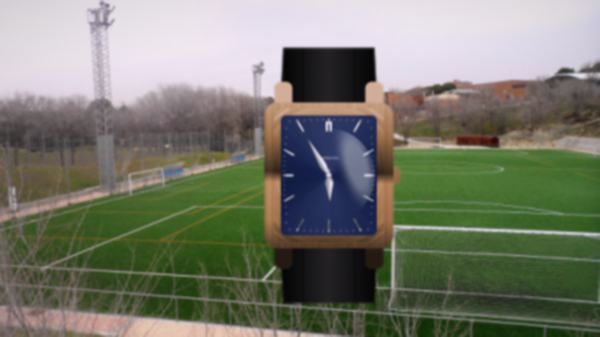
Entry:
h=5 m=55
